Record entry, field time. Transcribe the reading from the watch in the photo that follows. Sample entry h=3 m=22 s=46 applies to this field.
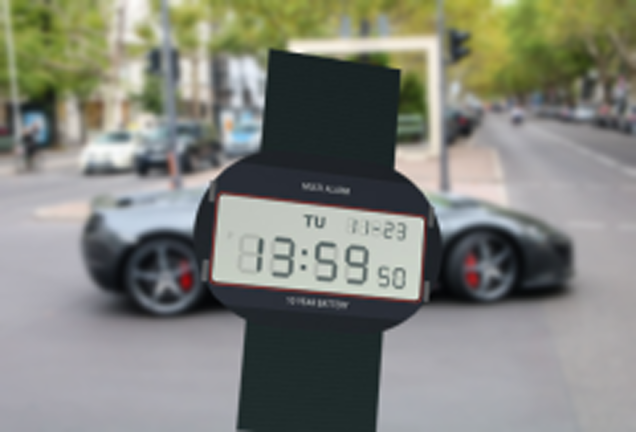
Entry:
h=13 m=59 s=50
